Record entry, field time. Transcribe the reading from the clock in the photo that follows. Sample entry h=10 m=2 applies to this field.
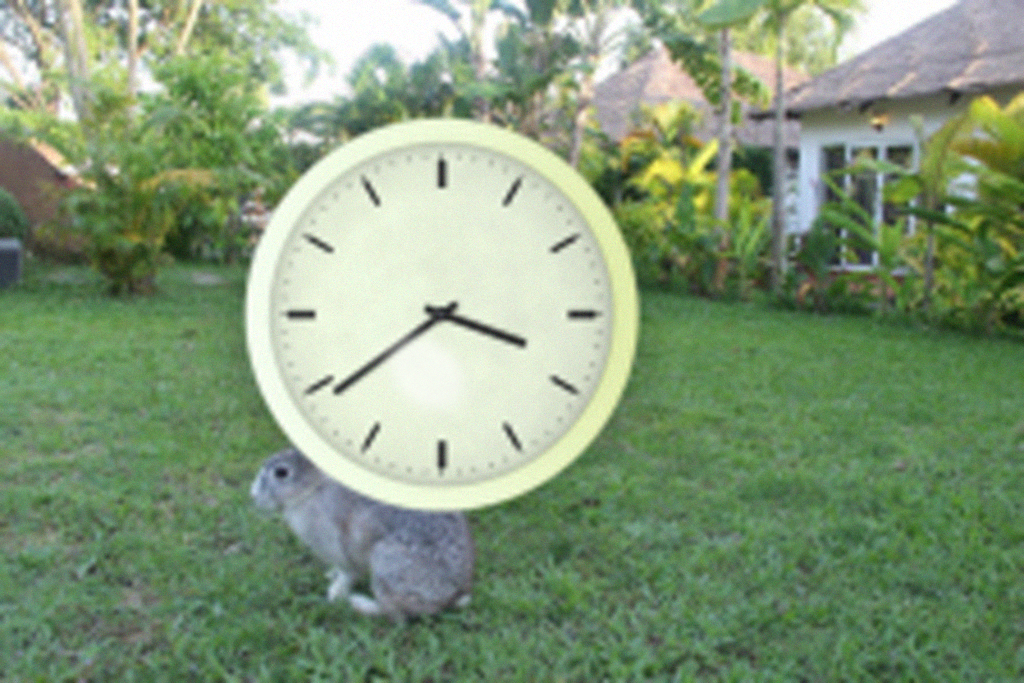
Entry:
h=3 m=39
